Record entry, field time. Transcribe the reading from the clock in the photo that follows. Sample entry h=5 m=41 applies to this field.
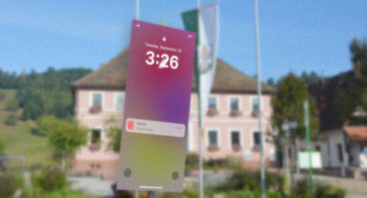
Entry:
h=3 m=26
